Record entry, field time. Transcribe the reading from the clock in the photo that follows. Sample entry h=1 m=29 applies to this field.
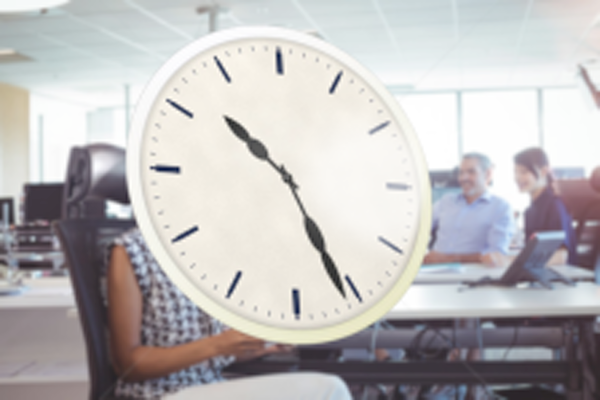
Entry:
h=10 m=26
